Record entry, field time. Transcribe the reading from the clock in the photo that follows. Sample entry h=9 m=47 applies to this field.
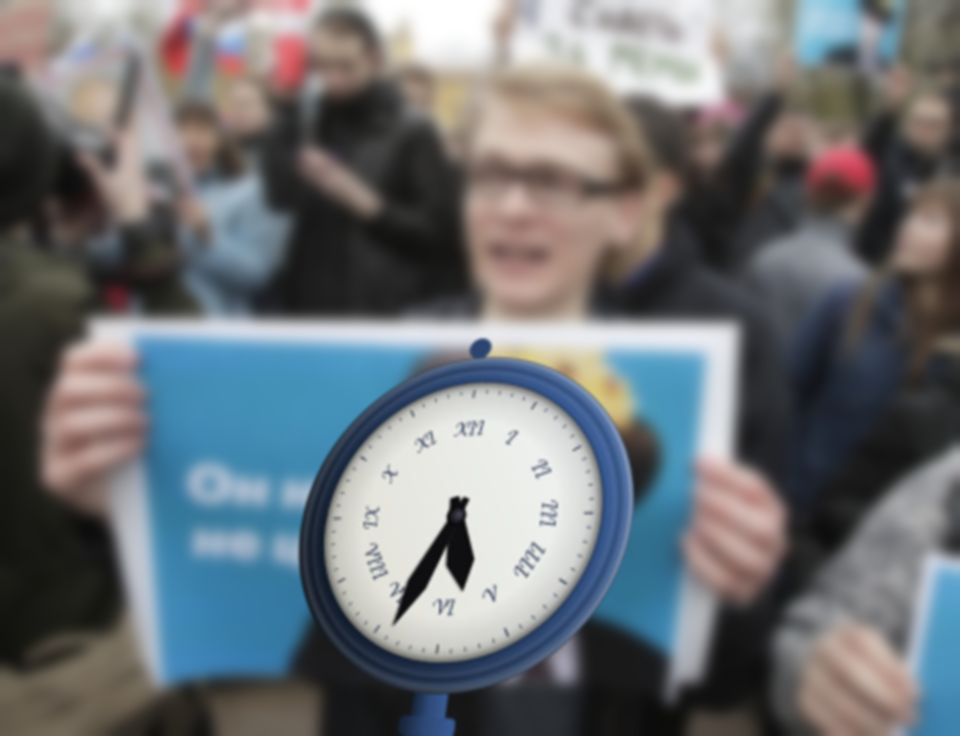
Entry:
h=5 m=34
